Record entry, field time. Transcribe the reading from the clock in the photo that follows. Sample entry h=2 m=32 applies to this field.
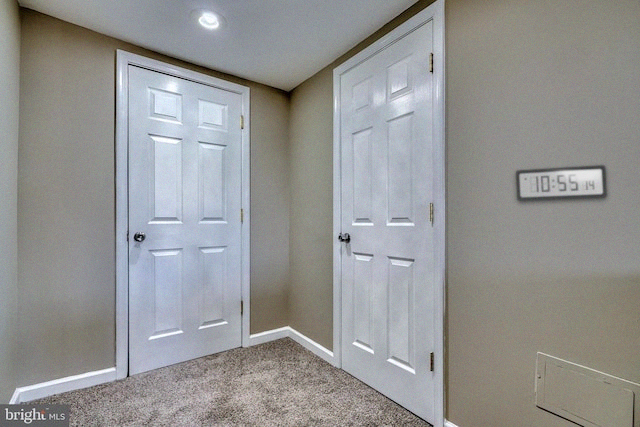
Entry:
h=10 m=55
